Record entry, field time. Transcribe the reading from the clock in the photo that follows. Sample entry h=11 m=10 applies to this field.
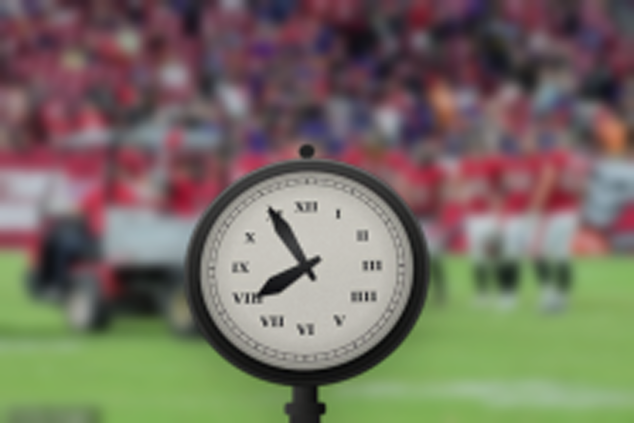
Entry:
h=7 m=55
